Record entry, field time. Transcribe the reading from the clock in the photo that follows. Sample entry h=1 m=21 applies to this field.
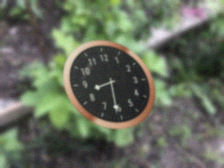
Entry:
h=8 m=31
